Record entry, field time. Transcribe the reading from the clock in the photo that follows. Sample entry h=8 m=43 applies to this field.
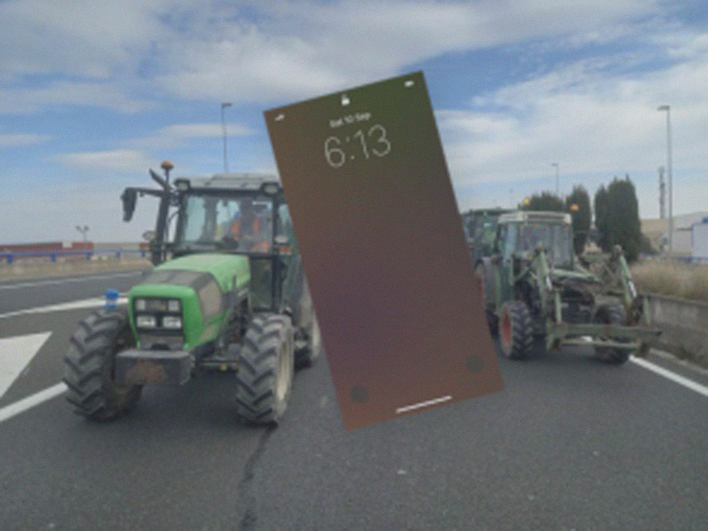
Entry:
h=6 m=13
